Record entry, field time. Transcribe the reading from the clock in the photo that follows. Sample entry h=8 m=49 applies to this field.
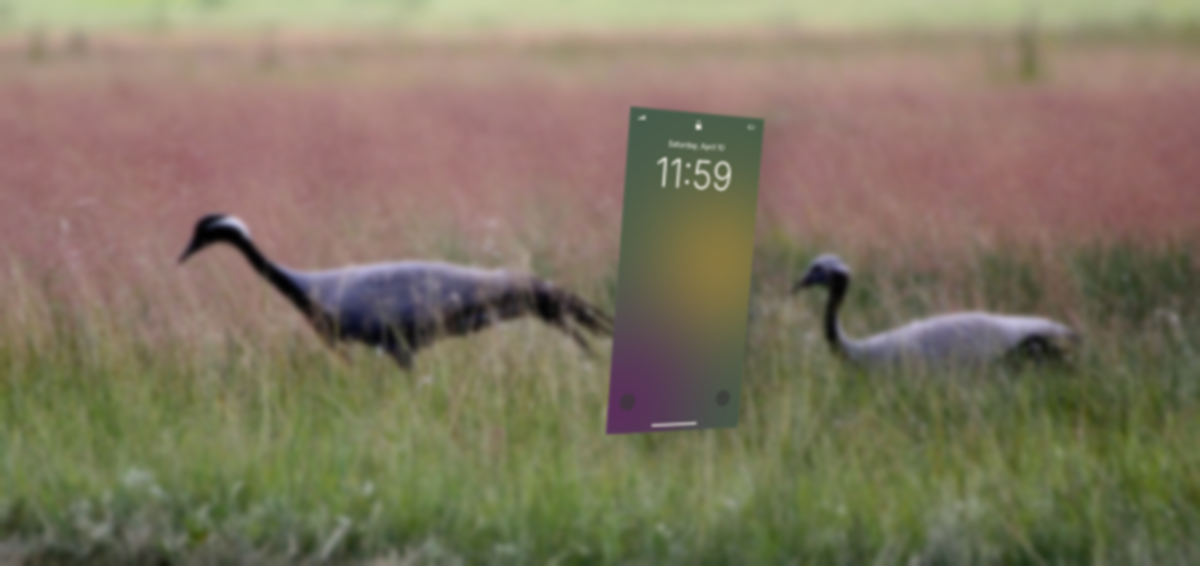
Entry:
h=11 m=59
